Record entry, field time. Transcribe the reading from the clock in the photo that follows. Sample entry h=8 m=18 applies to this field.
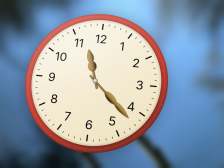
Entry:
h=11 m=22
